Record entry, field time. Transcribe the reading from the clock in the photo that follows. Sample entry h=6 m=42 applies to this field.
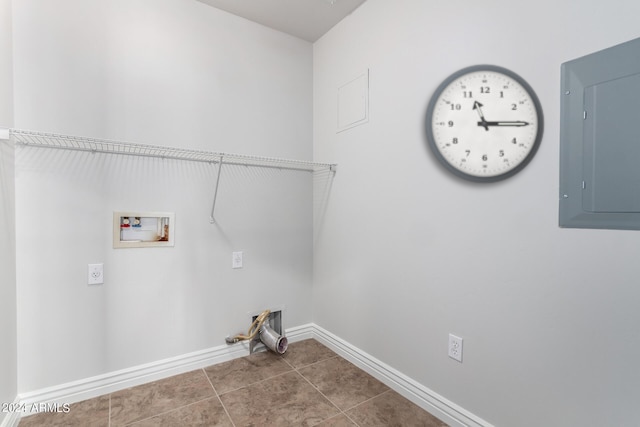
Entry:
h=11 m=15
